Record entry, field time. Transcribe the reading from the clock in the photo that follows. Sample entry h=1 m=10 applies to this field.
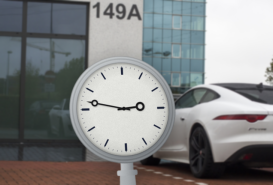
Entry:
h=2 m=47
